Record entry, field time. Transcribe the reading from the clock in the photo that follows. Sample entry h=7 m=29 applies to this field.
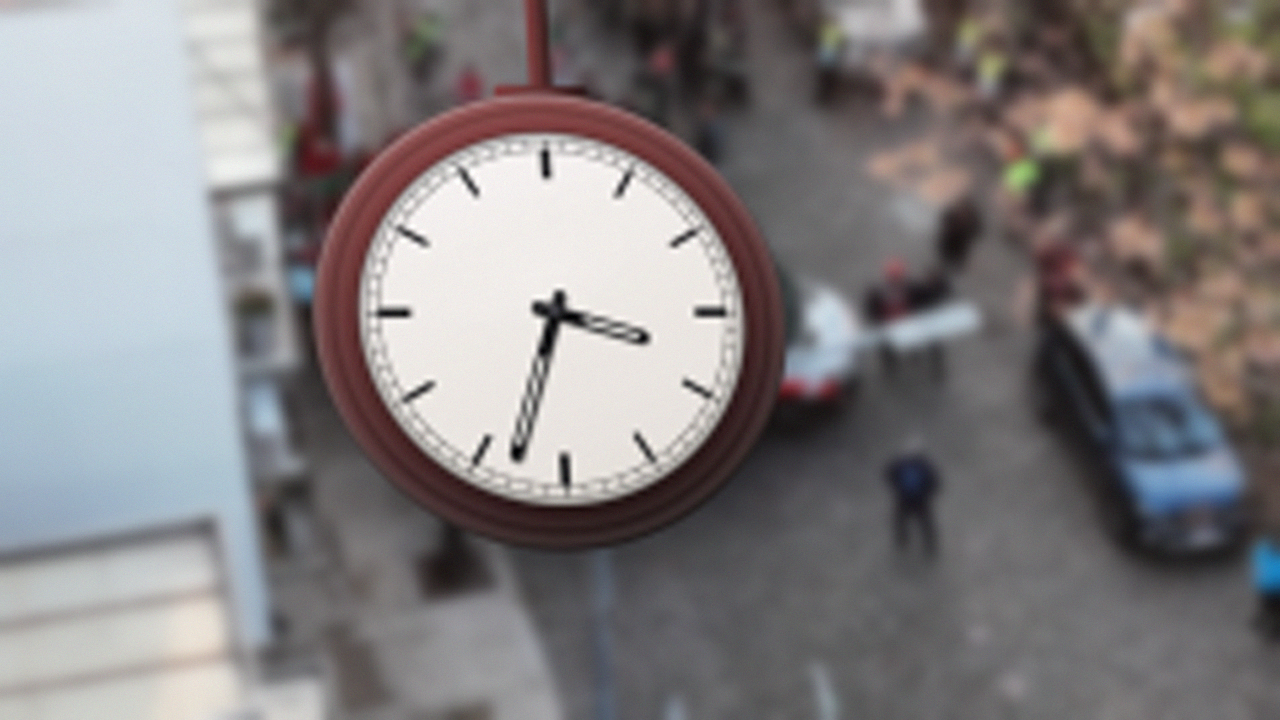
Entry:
h=3 m=33
